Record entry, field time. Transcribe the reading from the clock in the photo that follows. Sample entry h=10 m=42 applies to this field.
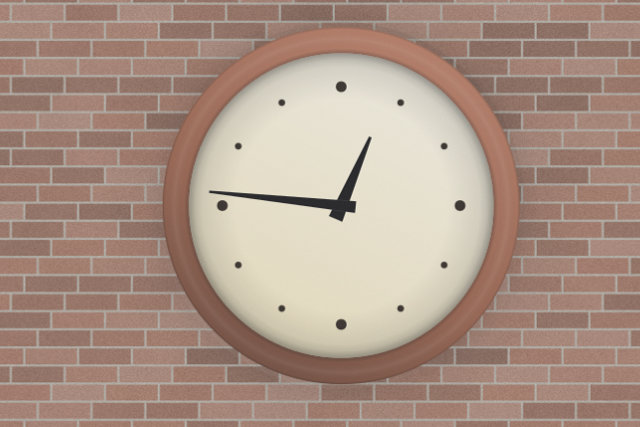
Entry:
h=12 m=46
